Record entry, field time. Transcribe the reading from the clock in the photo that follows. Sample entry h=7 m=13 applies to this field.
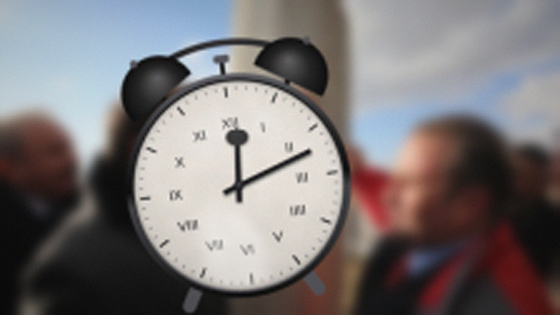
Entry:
h=12 m=12
